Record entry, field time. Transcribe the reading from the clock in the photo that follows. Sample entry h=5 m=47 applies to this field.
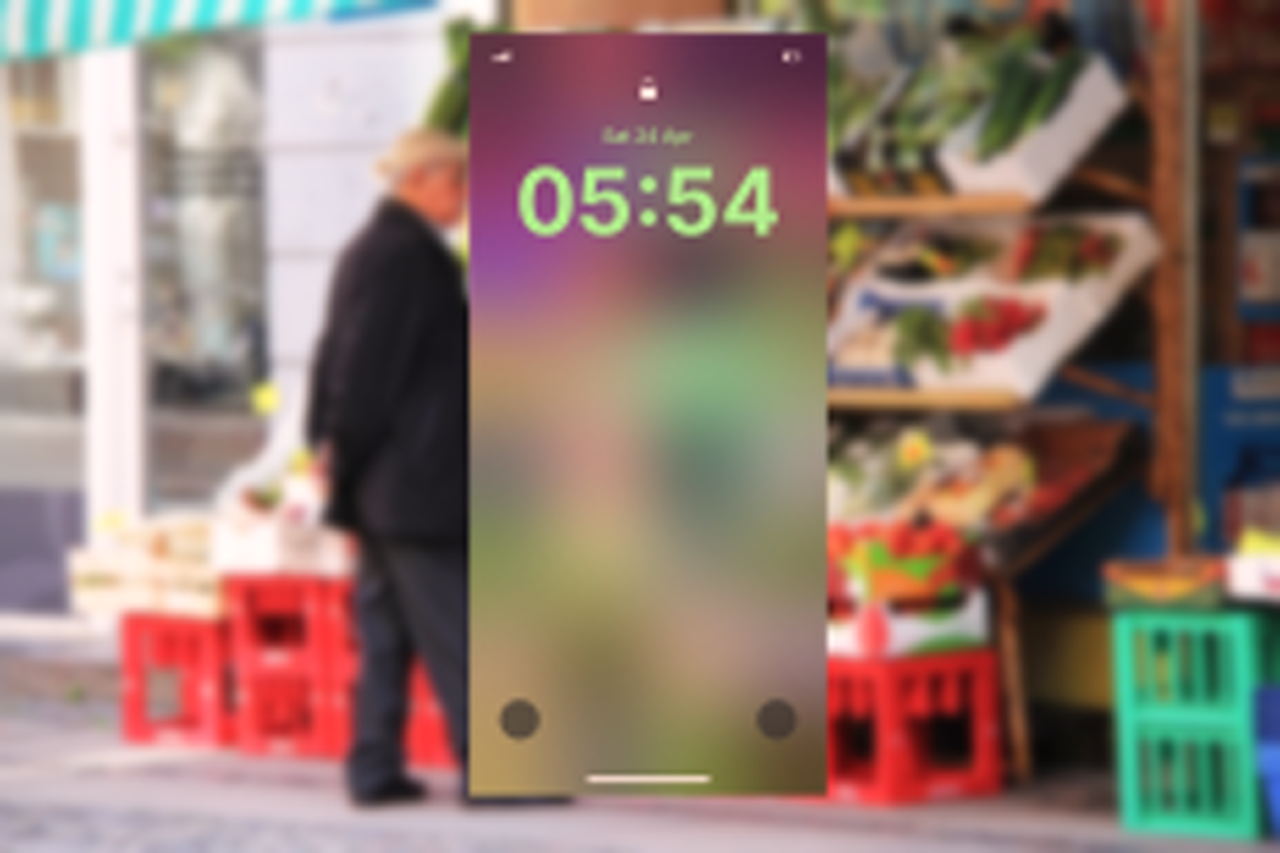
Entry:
h=5 m=54
